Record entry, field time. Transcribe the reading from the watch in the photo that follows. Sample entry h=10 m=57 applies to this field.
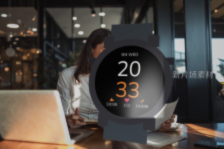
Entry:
h=20 m=33
